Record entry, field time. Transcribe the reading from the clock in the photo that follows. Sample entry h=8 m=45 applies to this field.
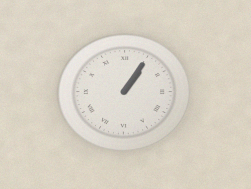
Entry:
h=1 m=5
